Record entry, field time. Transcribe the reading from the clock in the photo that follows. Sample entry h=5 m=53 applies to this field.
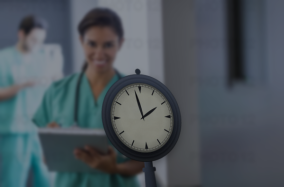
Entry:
h=1 m=58
